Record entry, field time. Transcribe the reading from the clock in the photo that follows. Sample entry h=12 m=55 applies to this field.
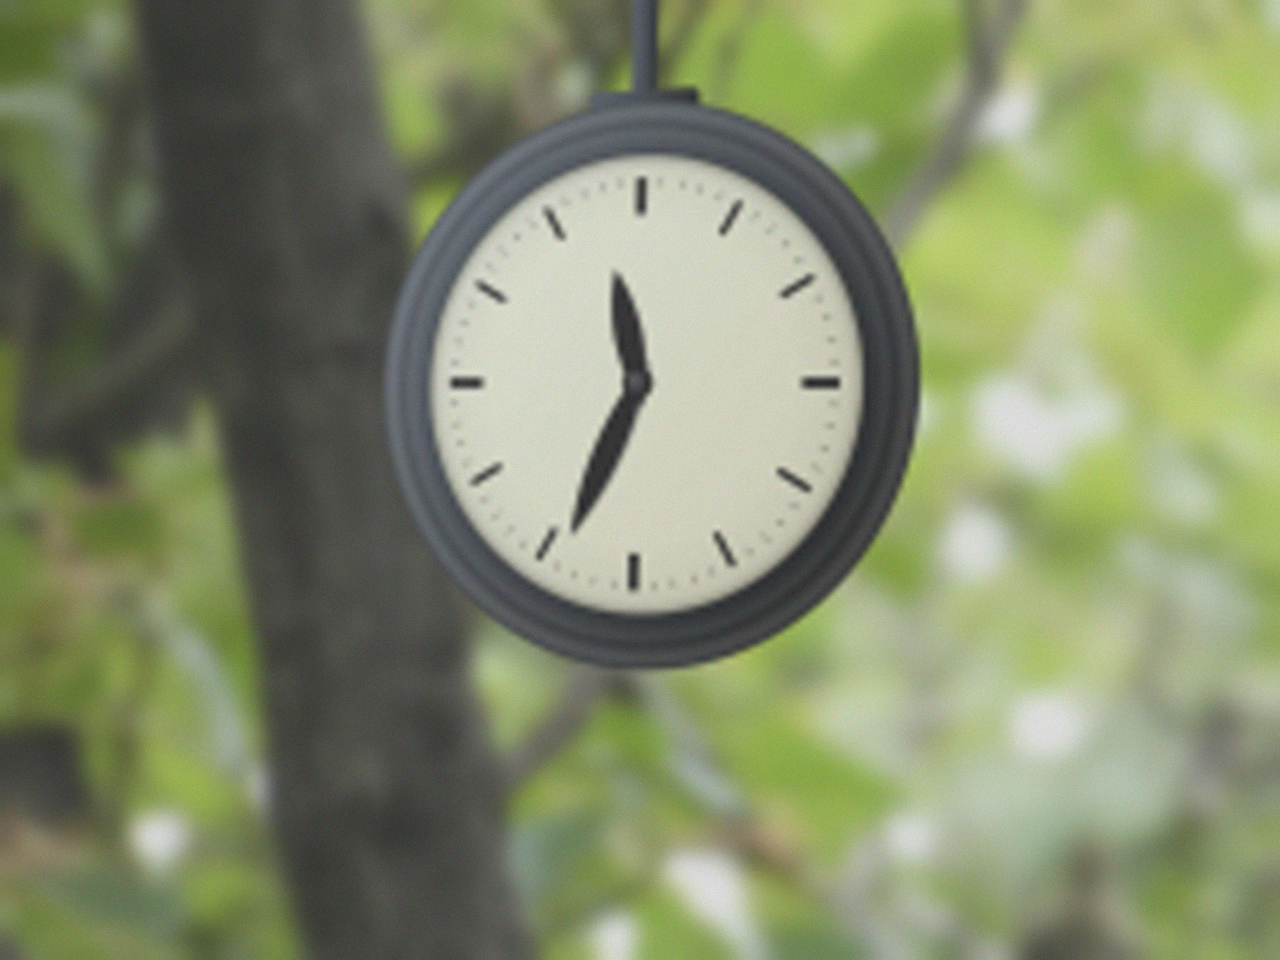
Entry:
h=11 m=34
